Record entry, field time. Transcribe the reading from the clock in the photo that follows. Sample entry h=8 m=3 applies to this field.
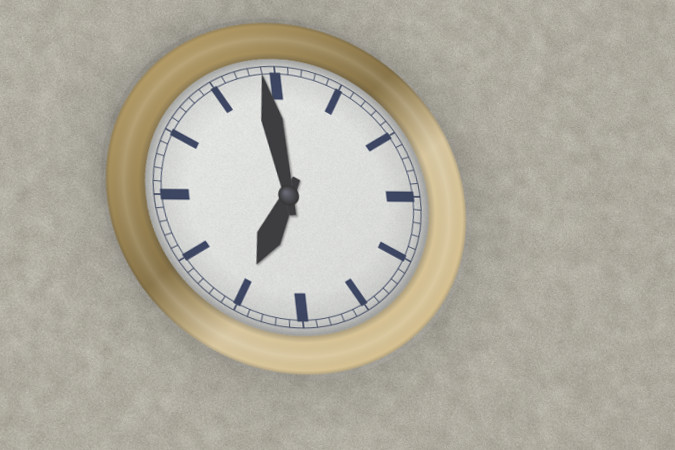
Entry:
h=6 m=59
